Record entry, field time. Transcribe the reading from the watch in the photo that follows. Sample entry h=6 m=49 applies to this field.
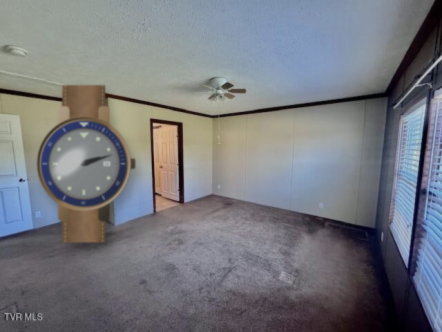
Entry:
h=2 m=12
